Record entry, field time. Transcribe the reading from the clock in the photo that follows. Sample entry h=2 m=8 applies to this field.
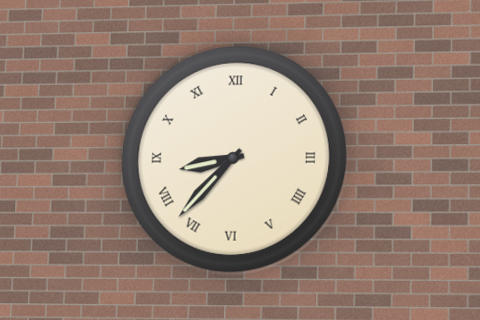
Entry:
h=8 m=37
